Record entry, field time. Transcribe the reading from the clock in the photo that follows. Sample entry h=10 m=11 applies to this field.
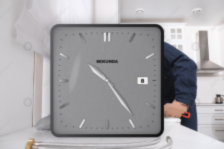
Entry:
h=10 m=24
